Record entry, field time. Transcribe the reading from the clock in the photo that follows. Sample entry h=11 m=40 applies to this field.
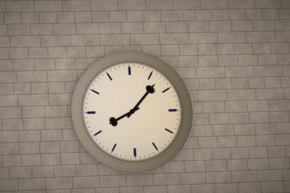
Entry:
h=8 m=7
